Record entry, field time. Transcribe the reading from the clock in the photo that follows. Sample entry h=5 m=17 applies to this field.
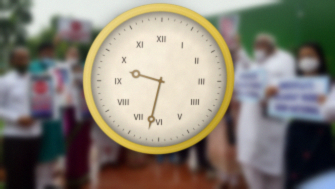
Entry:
h=9 m=32
